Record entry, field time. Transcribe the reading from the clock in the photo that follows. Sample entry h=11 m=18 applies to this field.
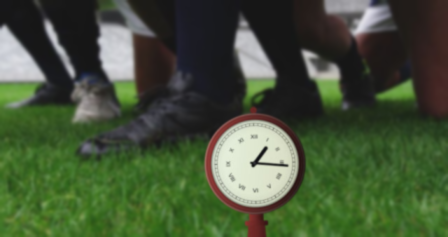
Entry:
h=1 m=16
